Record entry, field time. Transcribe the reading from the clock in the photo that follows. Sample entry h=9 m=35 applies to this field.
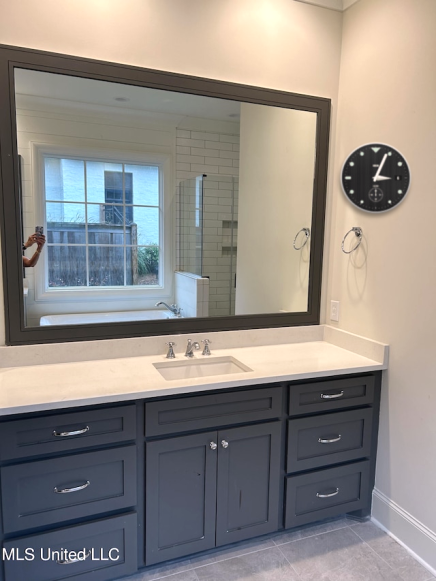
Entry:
h=3 m=4
